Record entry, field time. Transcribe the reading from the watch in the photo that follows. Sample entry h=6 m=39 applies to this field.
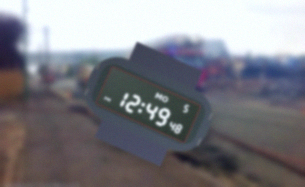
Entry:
h=12 m=49
